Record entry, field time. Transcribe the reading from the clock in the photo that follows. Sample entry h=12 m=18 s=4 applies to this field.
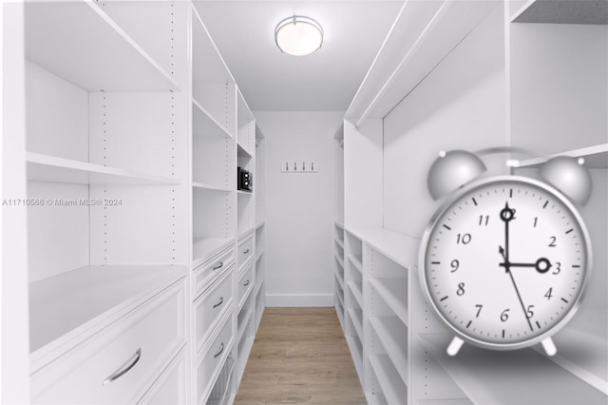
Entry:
h=2 m=59 s=26
